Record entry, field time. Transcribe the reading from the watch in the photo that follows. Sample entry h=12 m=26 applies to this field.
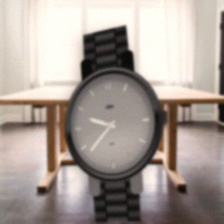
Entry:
h=9 m=38
